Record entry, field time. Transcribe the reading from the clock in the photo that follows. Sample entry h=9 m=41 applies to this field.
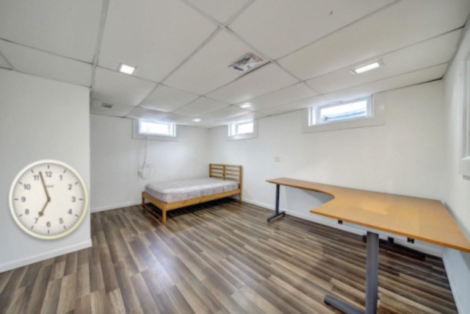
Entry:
h=6 m=57
